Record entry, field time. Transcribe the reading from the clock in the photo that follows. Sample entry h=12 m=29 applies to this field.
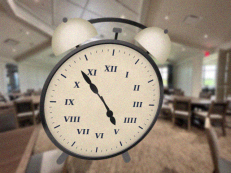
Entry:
h=4 m=53
